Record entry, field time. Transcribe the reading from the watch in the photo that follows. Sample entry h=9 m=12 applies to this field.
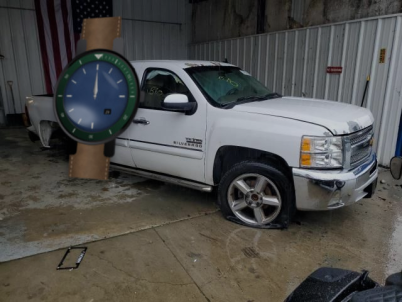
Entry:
h=12 m=0
